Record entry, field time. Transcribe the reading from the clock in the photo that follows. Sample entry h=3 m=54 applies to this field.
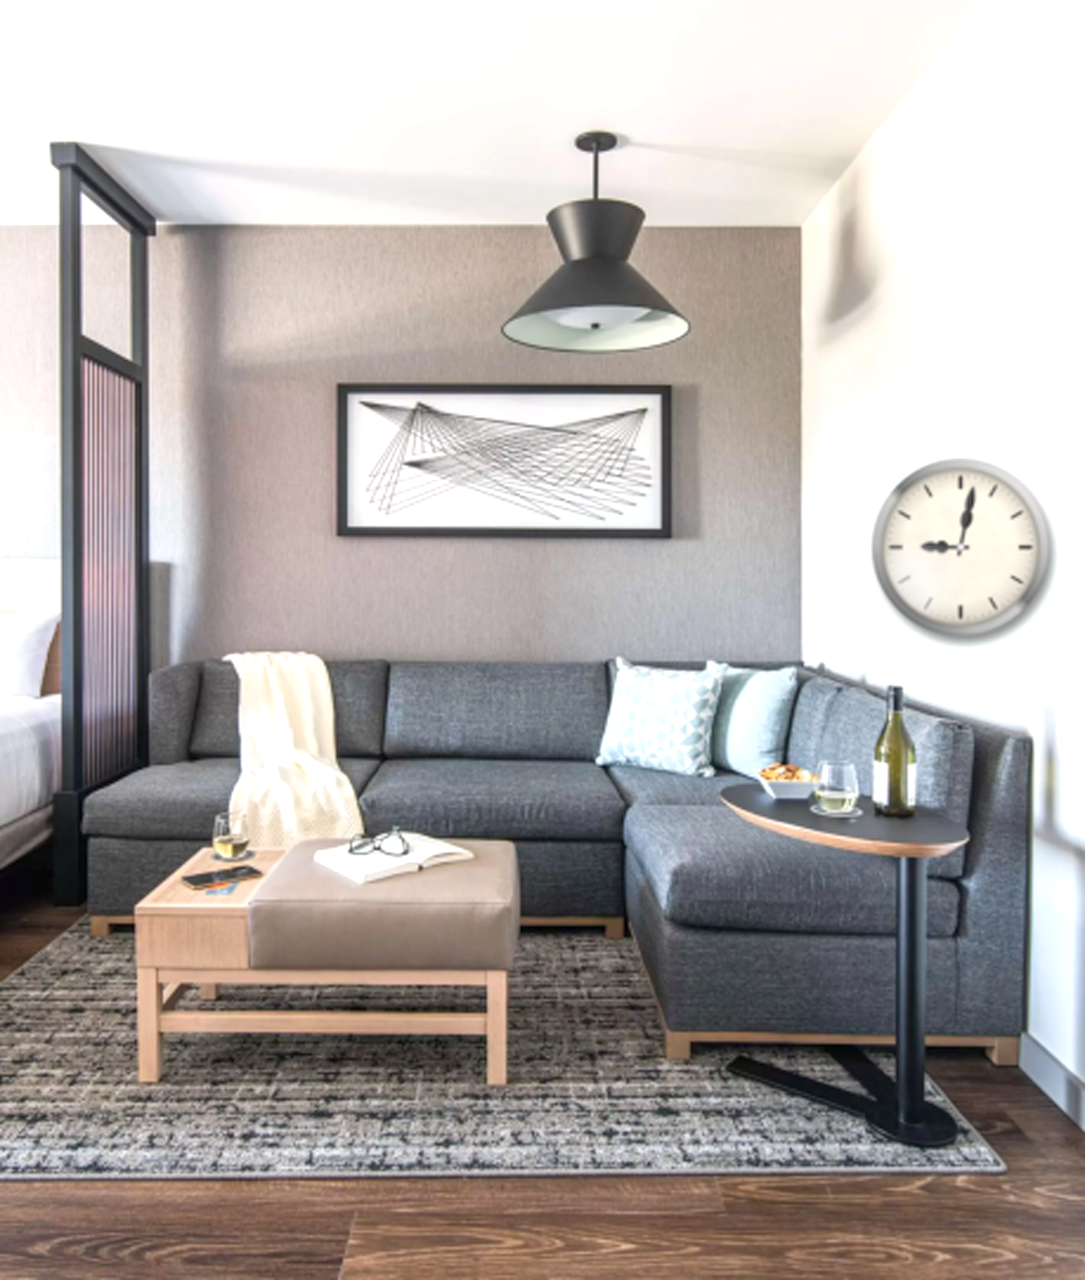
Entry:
h=9 m=2
